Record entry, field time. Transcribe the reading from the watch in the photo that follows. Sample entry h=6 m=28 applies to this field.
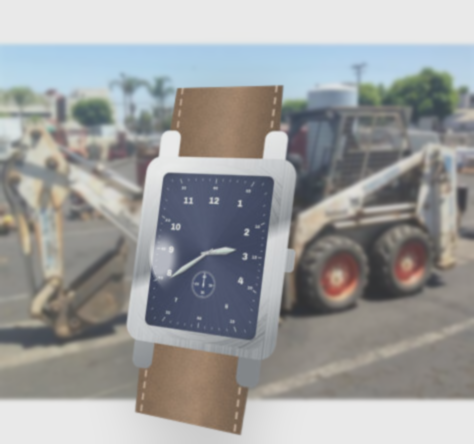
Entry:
h=2 m=39
